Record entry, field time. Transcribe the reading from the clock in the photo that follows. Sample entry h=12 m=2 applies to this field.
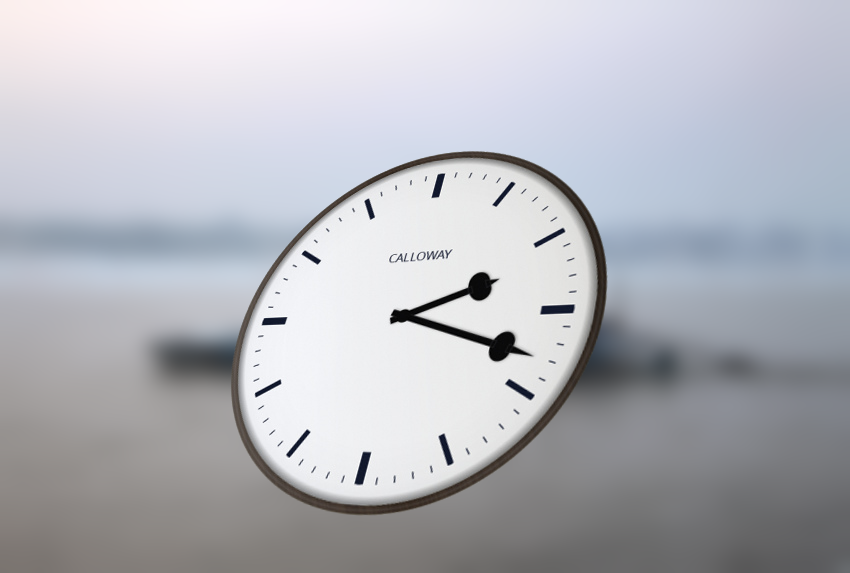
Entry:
h=2 m=18
